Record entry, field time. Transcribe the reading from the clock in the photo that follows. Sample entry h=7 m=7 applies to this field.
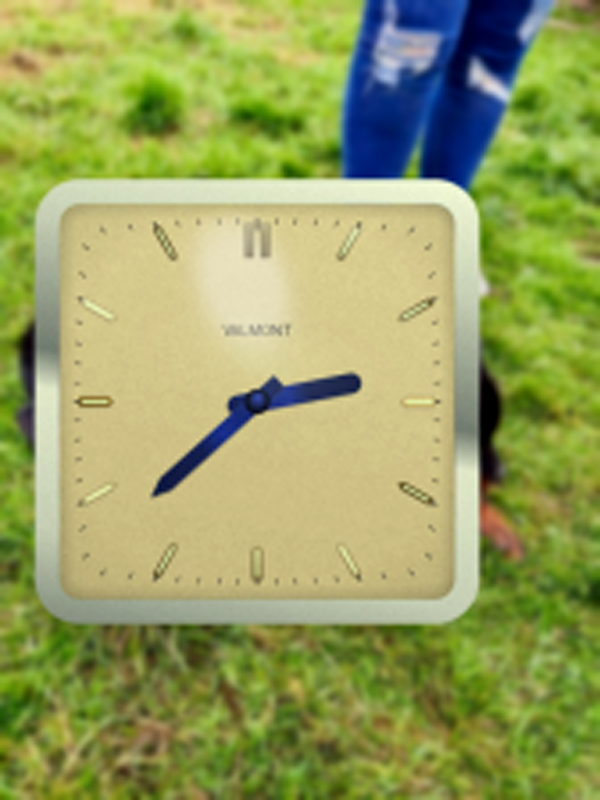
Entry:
h=2 m=38
